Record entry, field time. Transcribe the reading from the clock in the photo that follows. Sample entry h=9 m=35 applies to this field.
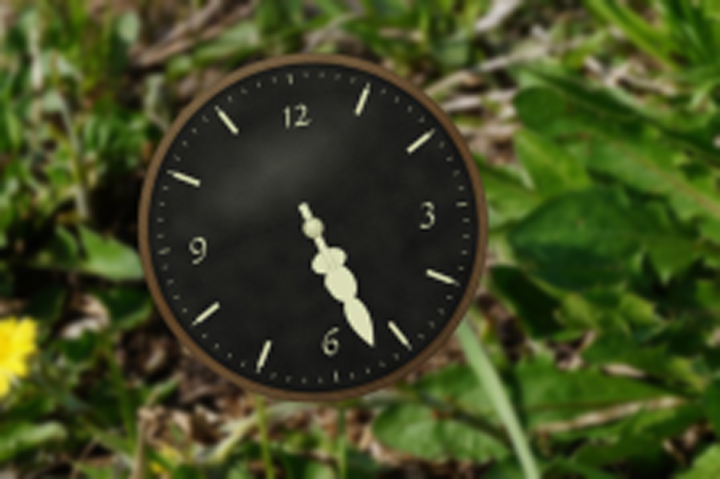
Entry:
h=5 m=27
